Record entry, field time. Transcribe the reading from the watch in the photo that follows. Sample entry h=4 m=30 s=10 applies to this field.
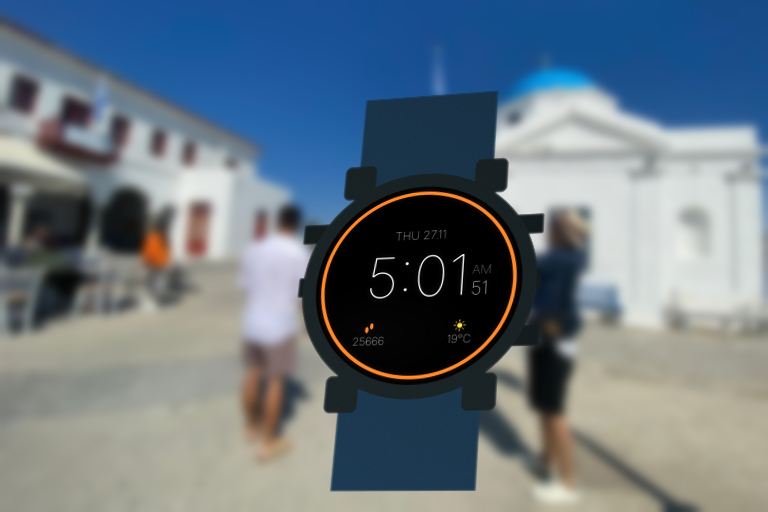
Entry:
h=5 m=1 s=51
